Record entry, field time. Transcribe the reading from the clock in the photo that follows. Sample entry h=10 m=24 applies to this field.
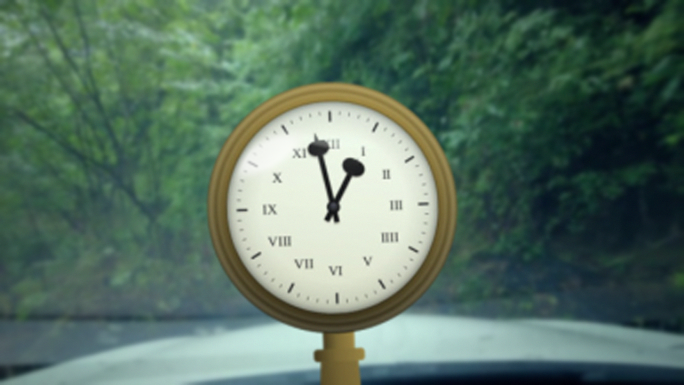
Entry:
h=12 m=58
